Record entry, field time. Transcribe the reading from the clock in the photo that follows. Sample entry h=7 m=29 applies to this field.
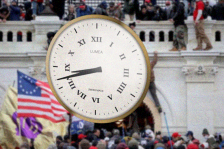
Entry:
h=8 m=42
